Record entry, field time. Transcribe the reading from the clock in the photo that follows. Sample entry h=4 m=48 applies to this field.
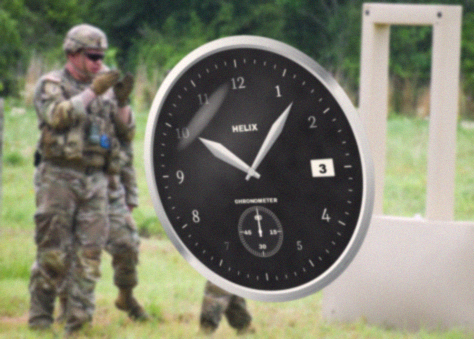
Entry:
h=10 m=7
